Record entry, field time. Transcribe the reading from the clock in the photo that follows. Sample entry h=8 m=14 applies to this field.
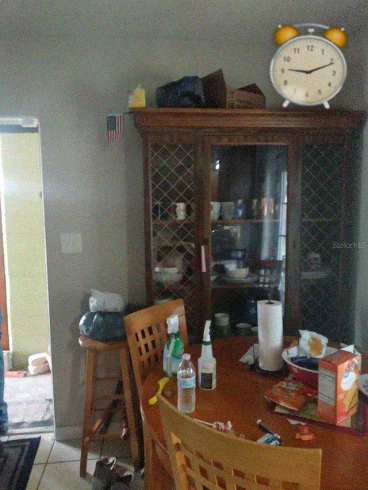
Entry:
h=9 m=11
